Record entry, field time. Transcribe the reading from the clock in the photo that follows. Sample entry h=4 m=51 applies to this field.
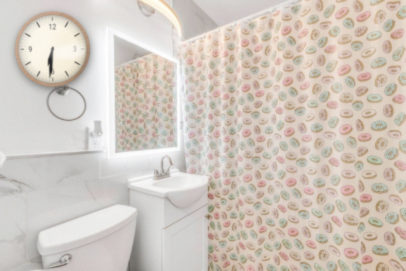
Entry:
h=6 m=31
